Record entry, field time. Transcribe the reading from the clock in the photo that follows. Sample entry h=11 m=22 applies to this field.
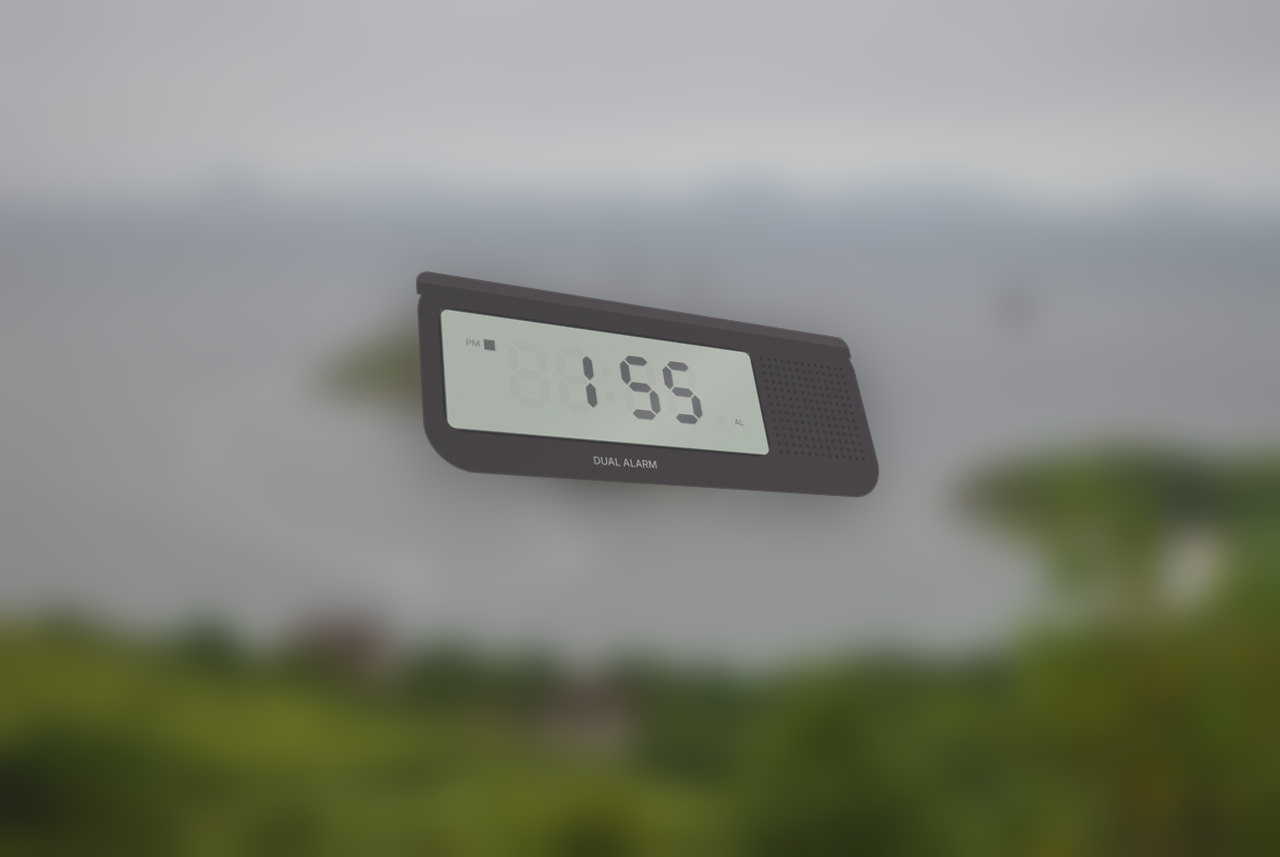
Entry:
h=1 m=55
